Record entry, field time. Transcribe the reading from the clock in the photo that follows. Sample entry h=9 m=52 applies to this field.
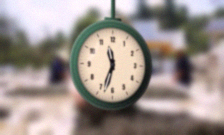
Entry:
h=11 m=33
